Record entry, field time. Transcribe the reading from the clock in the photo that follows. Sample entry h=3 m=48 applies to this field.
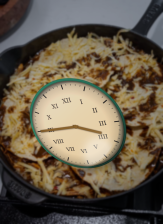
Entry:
h=3 m=45
